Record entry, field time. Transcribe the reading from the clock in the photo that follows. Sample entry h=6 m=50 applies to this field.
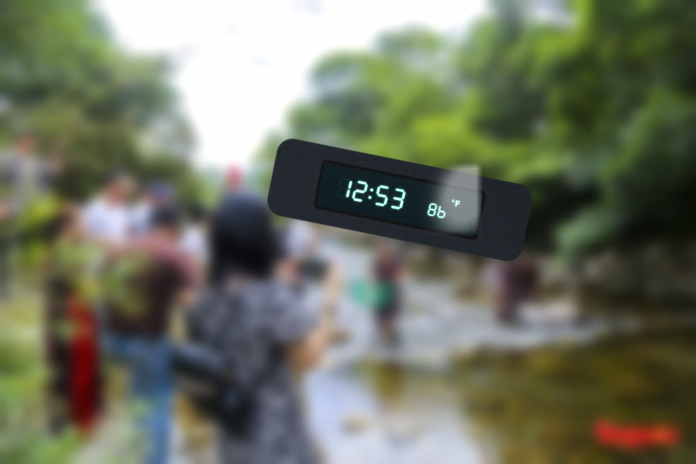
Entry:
h=12 m=53
